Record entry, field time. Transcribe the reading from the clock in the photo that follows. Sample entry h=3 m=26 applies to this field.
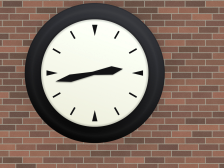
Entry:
h=2 m=43
